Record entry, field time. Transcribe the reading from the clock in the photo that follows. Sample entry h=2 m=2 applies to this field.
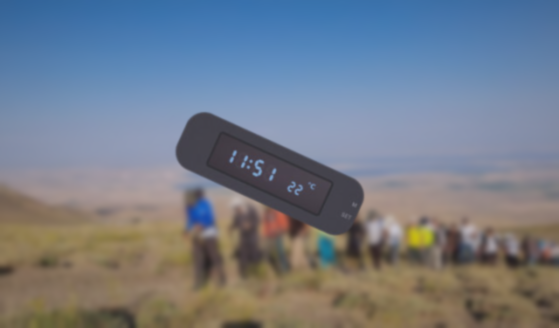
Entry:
h=11 m=51
